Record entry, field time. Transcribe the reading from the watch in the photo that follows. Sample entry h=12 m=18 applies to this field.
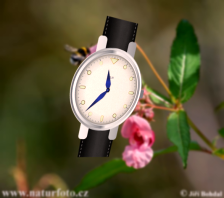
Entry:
h=11 m=37
